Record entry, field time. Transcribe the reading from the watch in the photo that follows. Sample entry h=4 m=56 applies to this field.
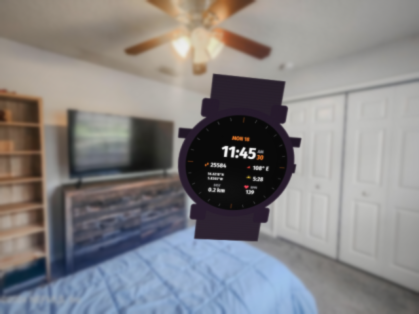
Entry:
h=11 m=45
